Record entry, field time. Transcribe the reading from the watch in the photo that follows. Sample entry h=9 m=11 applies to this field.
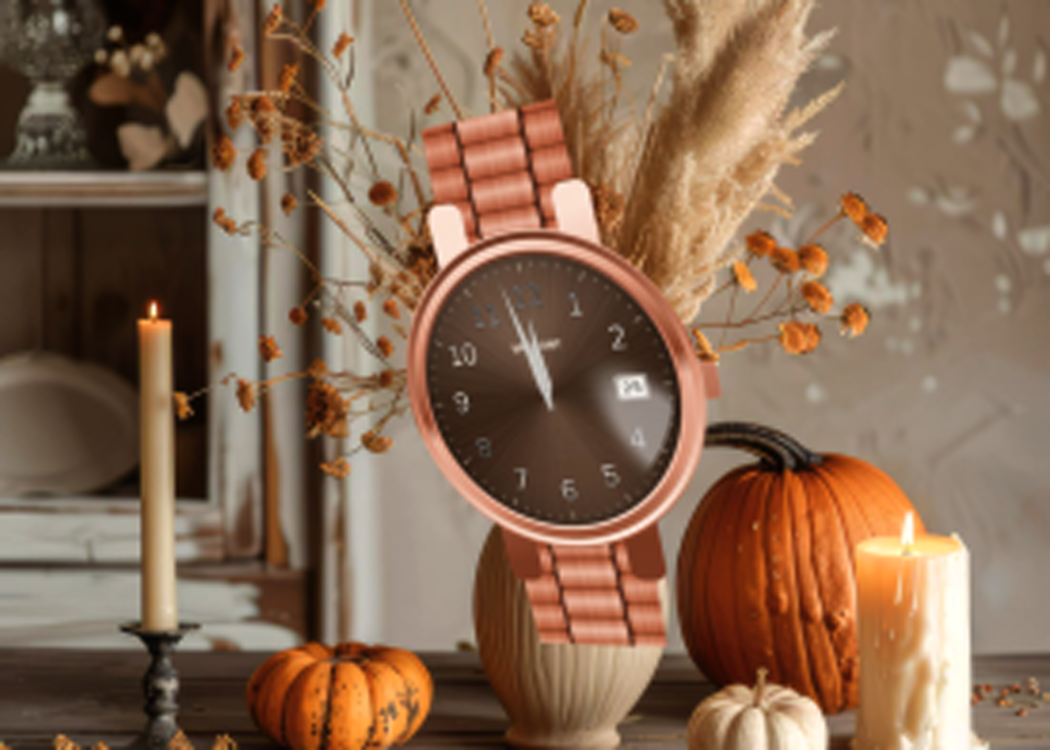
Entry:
h=11 m=58
